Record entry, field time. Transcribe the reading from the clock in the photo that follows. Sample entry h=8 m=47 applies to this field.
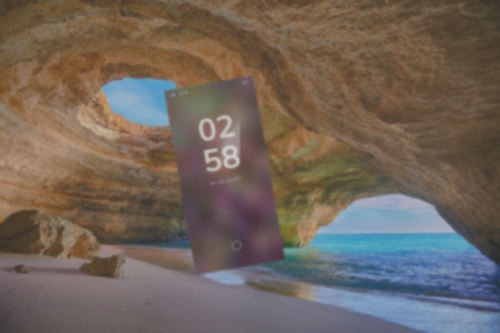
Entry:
h=2 m=58
